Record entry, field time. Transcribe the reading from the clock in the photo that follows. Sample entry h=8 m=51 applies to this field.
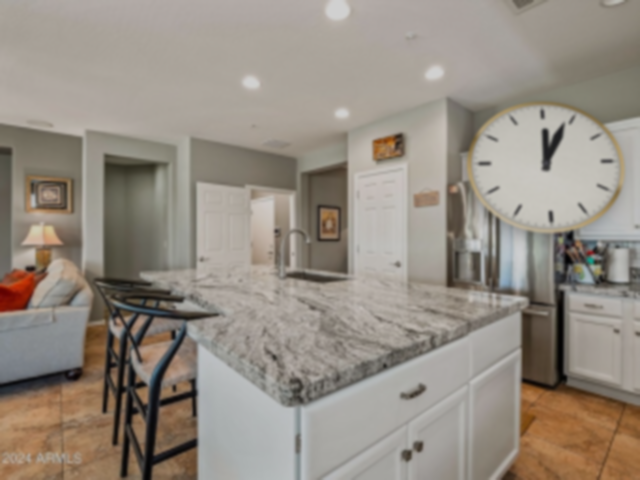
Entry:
h=12 m=4
